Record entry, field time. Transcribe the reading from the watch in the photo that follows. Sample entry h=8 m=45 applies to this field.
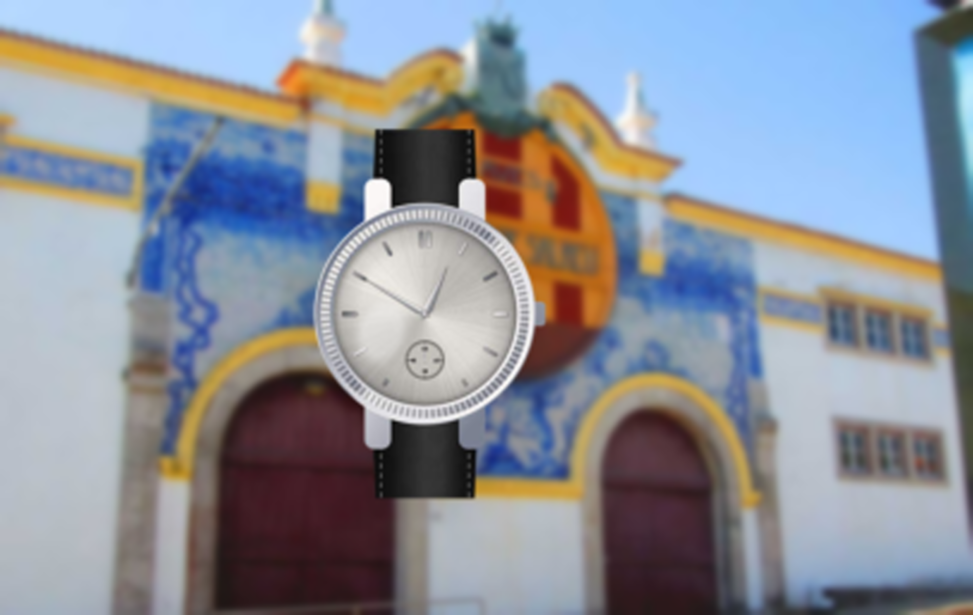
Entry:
h=12 m=50
